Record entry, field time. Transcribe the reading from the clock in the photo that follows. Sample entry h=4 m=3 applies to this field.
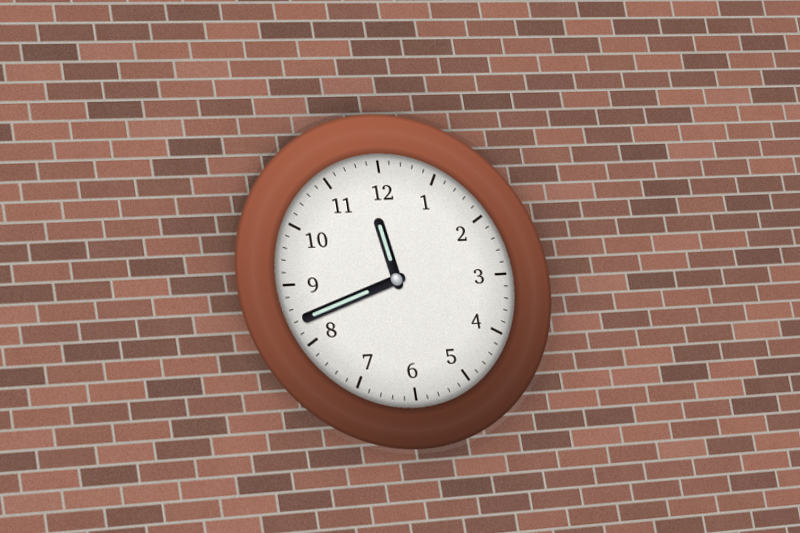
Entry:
h=11 m=42
